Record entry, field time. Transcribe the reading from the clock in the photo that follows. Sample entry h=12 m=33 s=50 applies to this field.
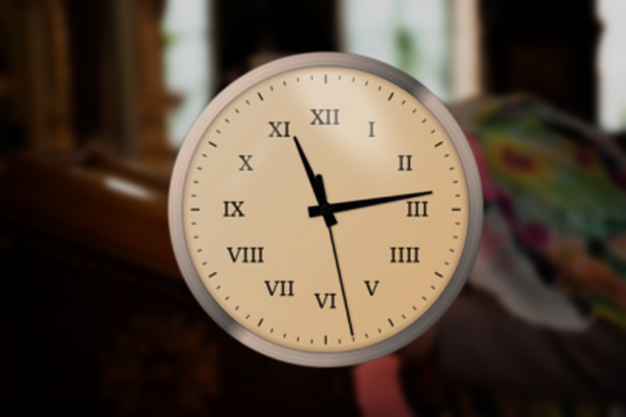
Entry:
h=11 m=13 s=28
